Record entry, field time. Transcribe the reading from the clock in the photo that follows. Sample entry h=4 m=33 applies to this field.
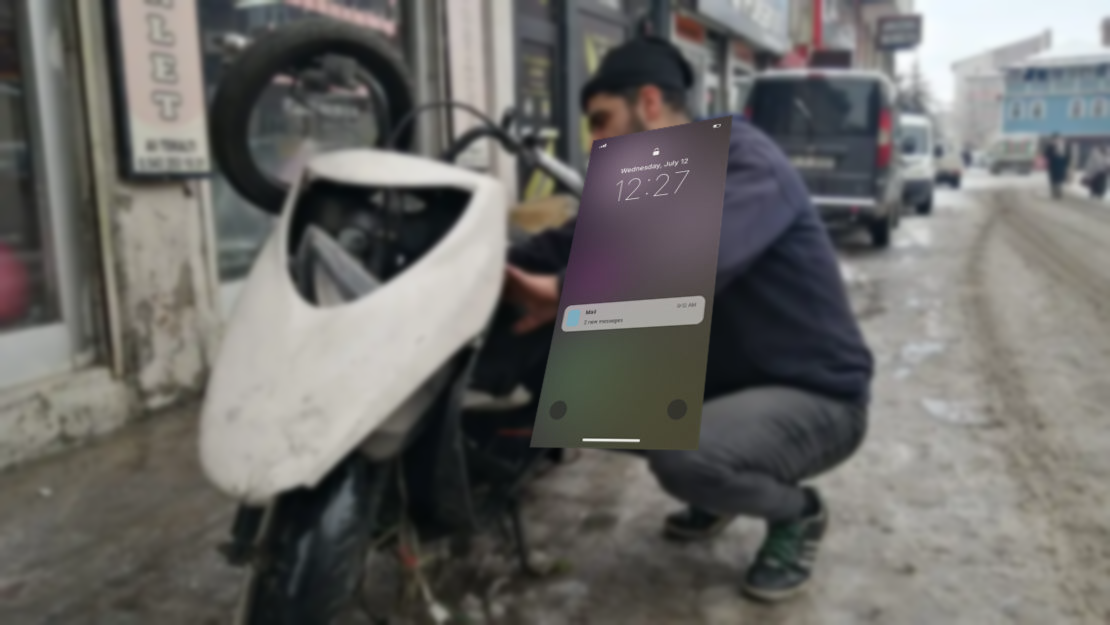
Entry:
h=12 m=27
